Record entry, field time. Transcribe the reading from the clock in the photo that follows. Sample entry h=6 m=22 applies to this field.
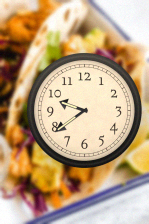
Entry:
h=9 m=39
